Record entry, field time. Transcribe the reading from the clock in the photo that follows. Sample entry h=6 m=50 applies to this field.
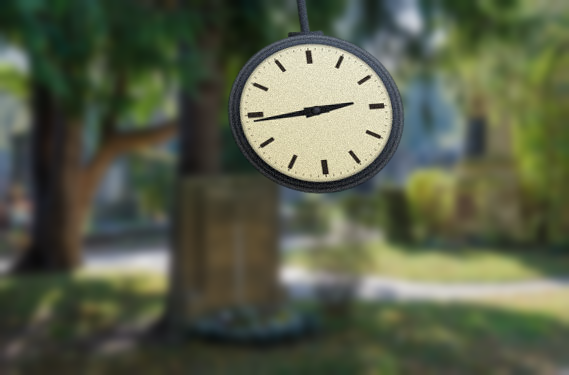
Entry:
h=2 m=44
